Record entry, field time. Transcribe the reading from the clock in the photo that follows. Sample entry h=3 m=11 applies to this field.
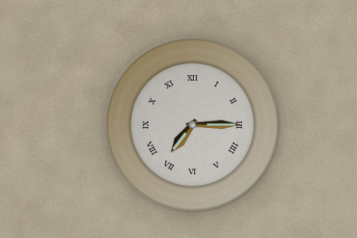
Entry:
h=7 m=15
